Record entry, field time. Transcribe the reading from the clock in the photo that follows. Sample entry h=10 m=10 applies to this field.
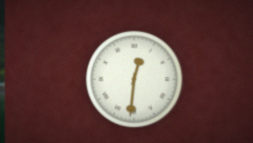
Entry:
h=12 m=31
